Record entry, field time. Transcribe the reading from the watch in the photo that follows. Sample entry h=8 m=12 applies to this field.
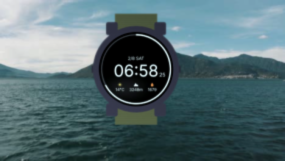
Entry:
h=6 m=58
